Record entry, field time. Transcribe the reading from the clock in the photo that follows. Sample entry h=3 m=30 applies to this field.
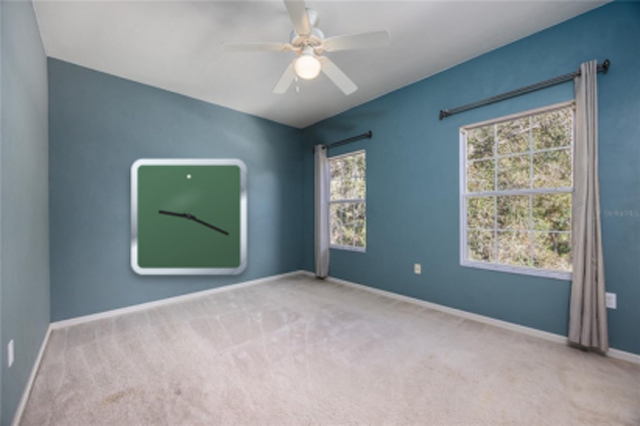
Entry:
h=9 m=19
